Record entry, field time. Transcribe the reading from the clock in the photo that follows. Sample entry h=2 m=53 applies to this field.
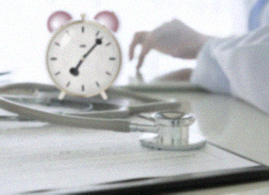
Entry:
h=7 m=7
